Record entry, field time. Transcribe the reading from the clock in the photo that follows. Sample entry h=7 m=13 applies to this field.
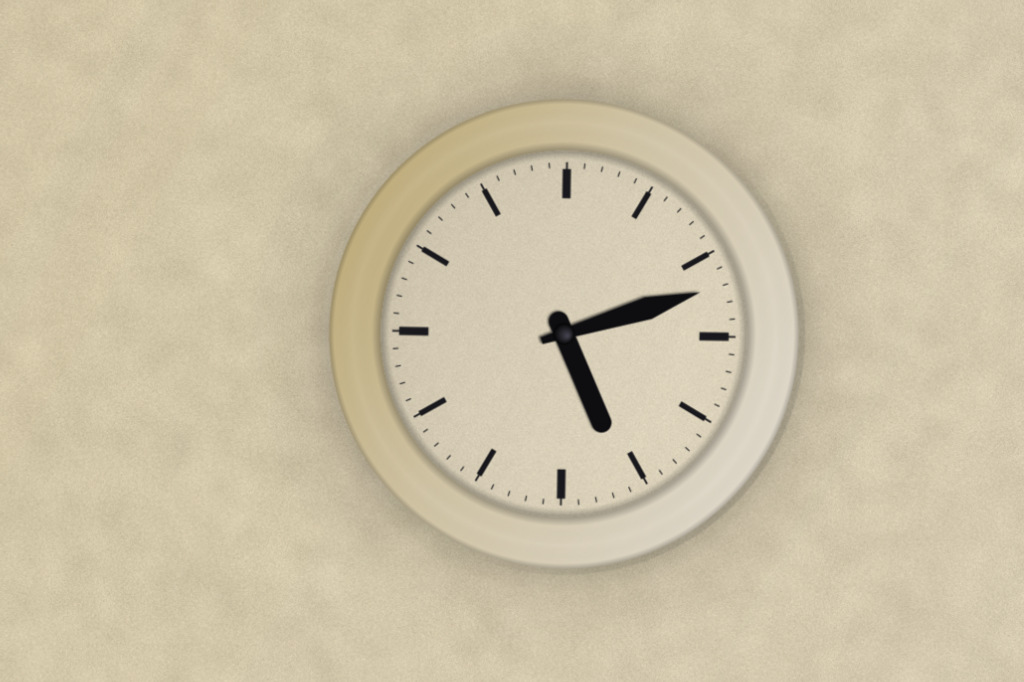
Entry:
h=5 m=12
